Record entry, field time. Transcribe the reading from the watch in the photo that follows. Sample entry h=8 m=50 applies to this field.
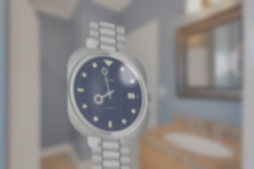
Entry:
h=7 m=58
